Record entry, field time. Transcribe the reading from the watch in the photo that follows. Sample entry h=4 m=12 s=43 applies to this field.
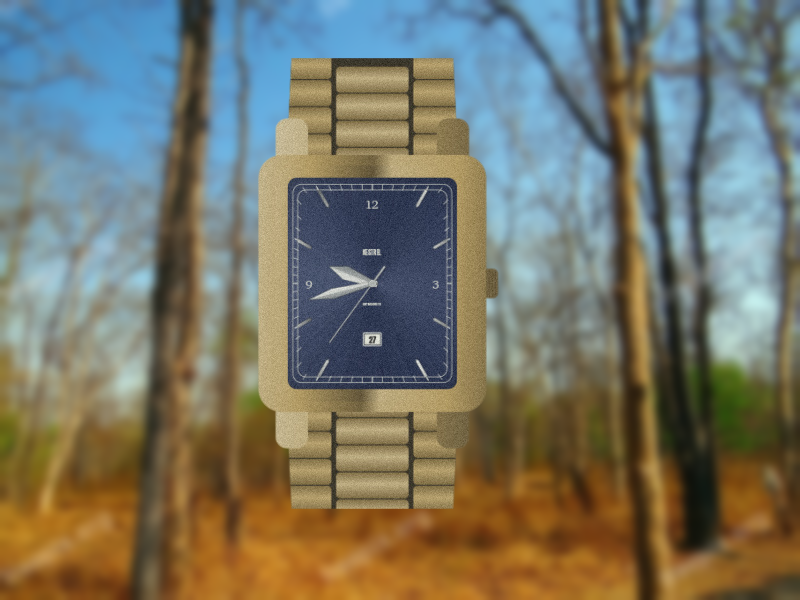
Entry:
h=9 m=42 s=36
